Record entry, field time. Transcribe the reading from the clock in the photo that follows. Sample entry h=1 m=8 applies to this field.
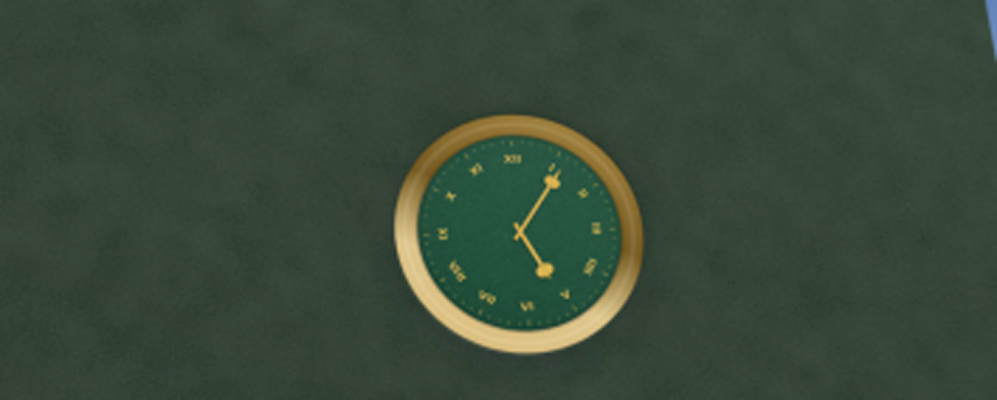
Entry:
h=5 m=6
